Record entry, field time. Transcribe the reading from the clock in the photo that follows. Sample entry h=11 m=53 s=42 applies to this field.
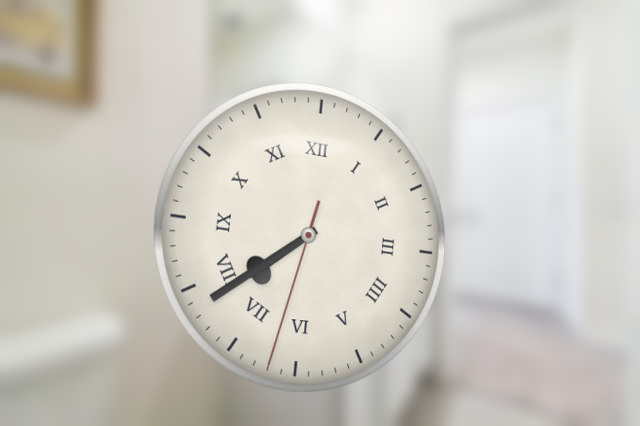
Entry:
h=7 m=38 s=32
